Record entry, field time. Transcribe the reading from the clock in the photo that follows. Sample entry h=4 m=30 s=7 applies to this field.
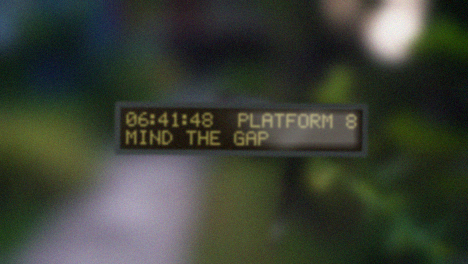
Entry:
h=6 m=41 s=48
